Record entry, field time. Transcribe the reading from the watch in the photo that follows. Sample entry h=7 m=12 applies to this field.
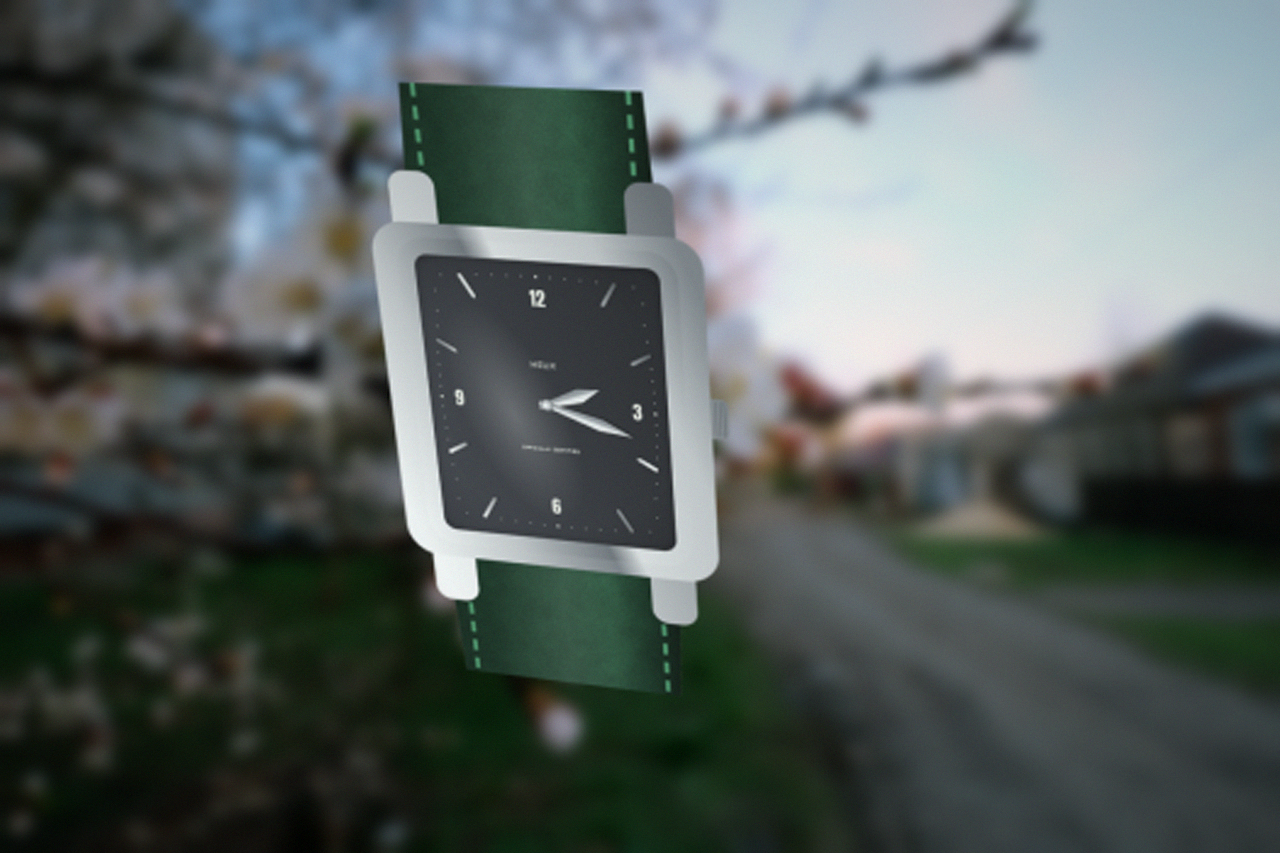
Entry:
h=2 m=18
